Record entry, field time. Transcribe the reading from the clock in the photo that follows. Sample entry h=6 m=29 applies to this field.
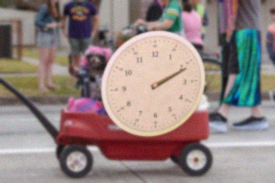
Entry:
h=2 m=11
